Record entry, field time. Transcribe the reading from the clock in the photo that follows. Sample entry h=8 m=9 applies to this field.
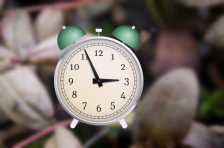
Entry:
h=2 m=56
